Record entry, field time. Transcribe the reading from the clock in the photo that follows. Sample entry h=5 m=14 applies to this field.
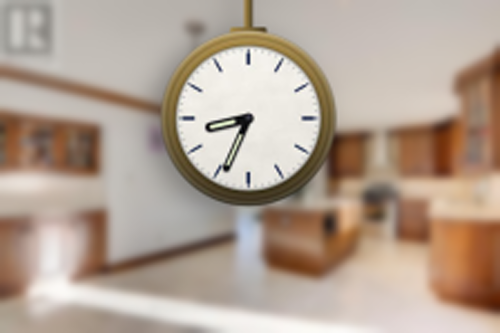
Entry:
h=8 m=34
